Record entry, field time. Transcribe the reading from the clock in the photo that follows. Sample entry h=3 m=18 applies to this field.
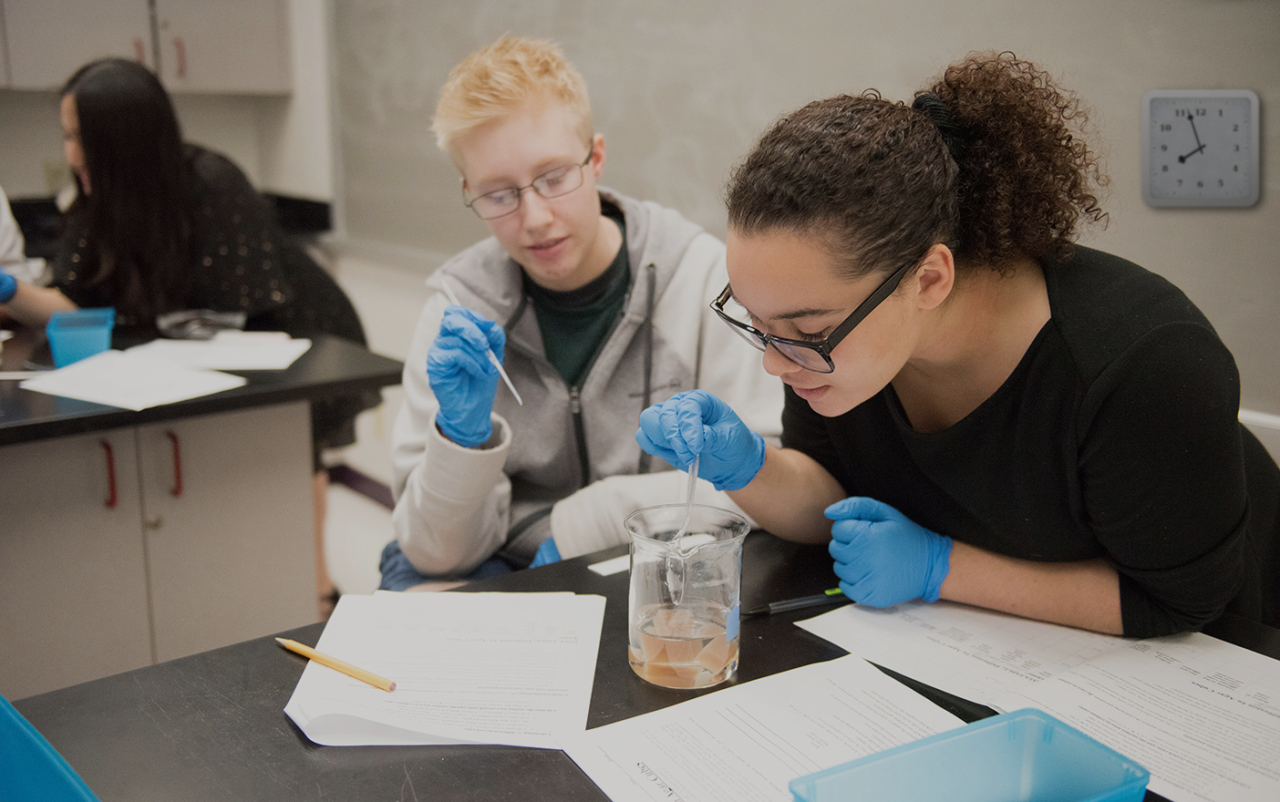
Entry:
h=7 m=57
